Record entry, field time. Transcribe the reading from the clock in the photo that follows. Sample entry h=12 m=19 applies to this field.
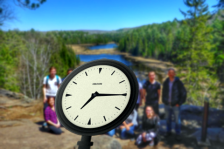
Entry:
h=7 m=15
